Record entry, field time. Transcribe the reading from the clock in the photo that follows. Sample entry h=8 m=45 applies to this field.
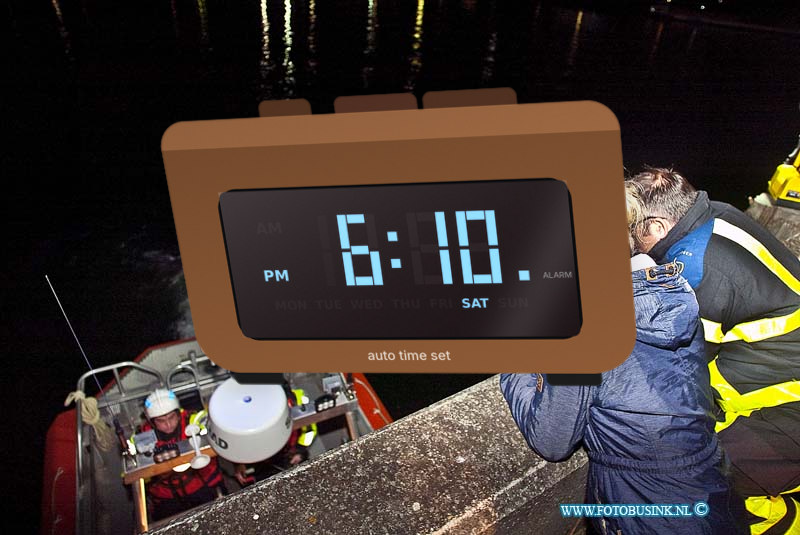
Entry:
h=6 m=10
